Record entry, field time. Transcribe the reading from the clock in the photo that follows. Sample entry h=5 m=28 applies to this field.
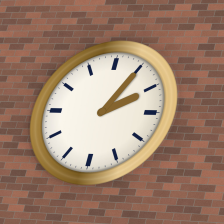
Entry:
h=2 m=5
